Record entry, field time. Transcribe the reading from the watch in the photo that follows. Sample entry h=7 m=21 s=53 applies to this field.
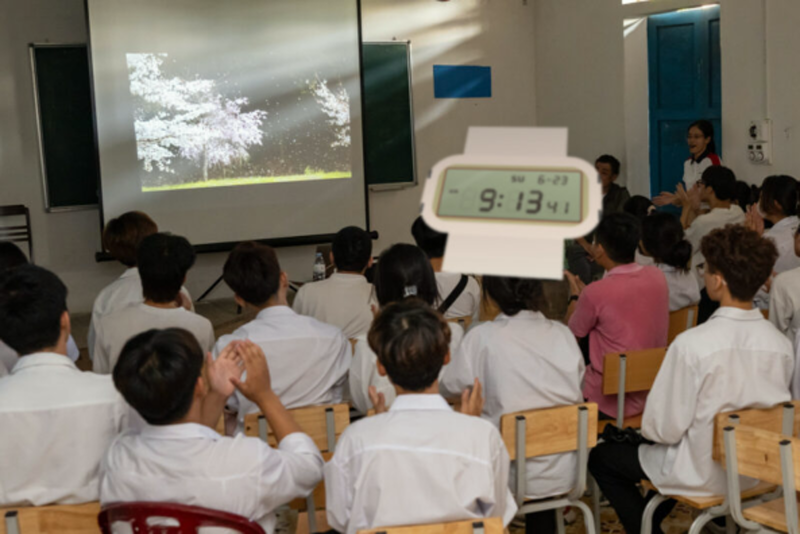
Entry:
h=9 m=13 s=41
